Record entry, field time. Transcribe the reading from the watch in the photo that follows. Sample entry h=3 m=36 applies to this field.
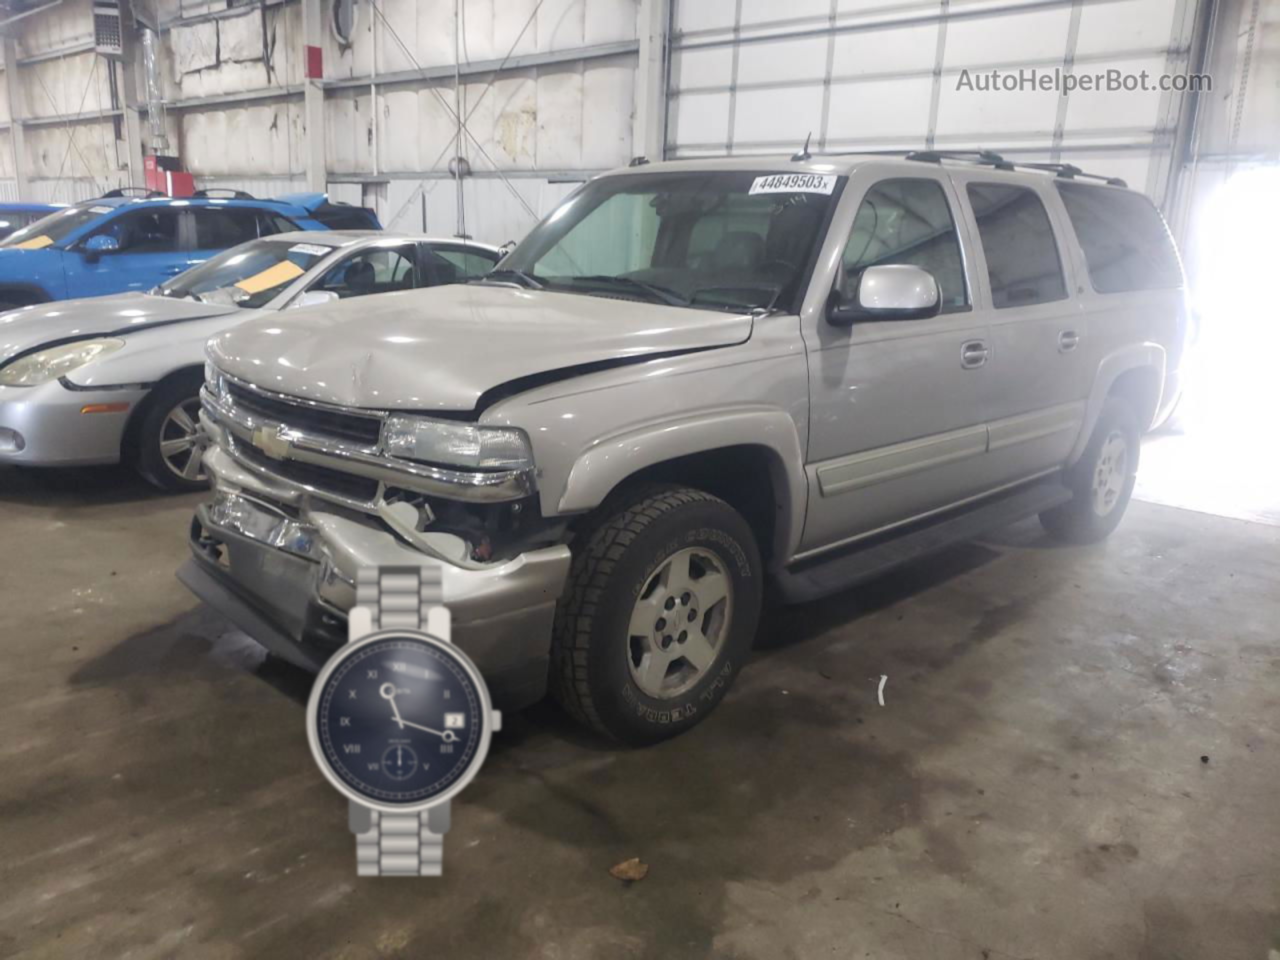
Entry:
h=11 m=18
